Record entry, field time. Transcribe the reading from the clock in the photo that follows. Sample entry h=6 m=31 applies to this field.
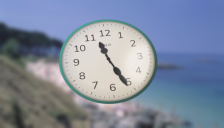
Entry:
h=11 m=26
